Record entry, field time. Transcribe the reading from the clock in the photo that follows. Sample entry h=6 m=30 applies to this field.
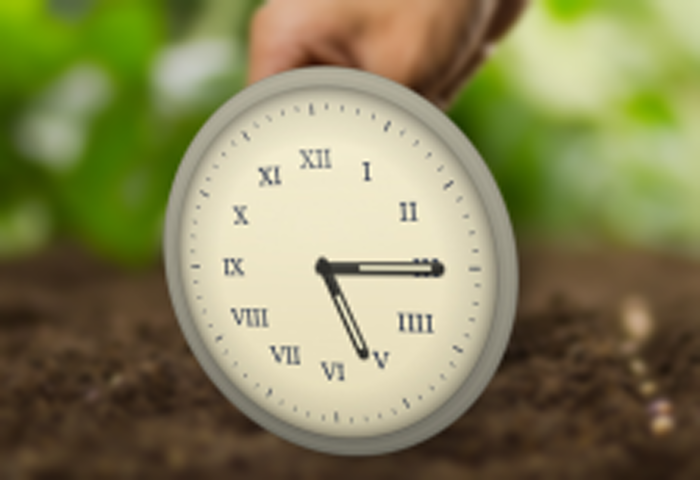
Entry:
h=5 m=15
